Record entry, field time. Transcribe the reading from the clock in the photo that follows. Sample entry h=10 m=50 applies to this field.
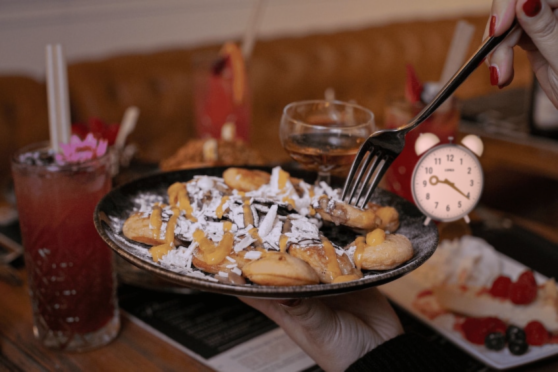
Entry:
h=9 m=21
